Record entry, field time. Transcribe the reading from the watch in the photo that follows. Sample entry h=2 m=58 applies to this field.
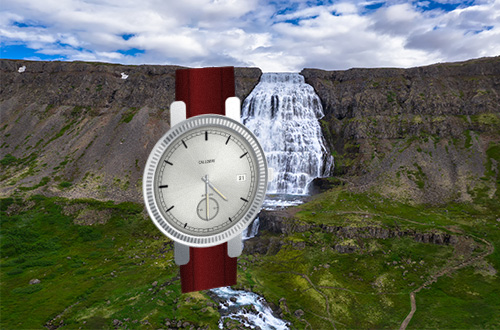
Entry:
h=4 m=30
